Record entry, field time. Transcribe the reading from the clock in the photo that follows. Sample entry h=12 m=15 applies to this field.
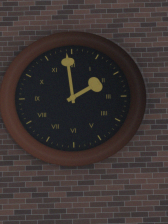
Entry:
h=1 m=59
